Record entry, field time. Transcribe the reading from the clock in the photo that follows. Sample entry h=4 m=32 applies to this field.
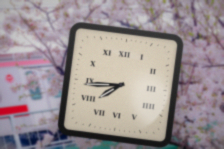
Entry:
h=7 m=44
